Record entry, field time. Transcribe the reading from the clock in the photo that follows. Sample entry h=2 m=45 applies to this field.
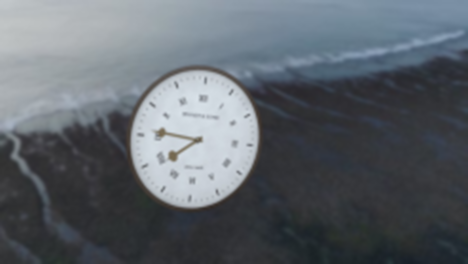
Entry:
h=7 m=46
